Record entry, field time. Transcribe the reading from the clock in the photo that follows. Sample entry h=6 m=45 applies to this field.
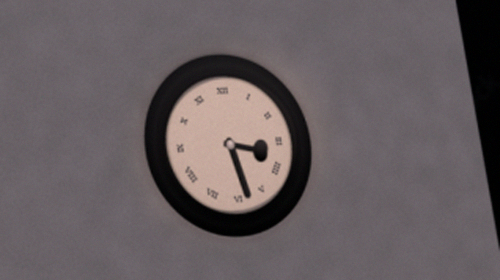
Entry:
h=3 m=28
